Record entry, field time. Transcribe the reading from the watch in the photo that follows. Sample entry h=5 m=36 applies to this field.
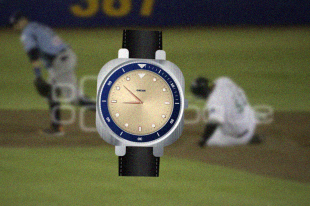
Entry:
h=8 m=52
